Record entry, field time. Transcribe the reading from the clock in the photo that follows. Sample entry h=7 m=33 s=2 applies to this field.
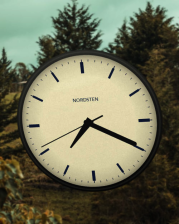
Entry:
h=7 m=19 s=41
